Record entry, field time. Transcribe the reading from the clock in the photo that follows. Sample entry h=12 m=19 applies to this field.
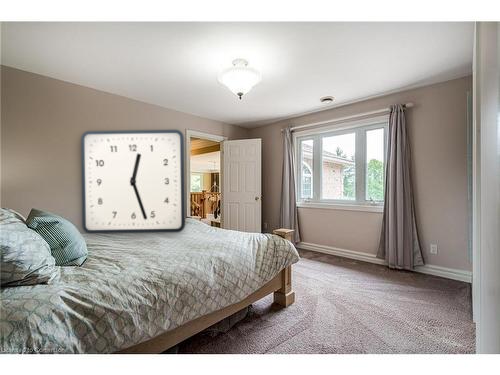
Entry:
h=12 m=27
